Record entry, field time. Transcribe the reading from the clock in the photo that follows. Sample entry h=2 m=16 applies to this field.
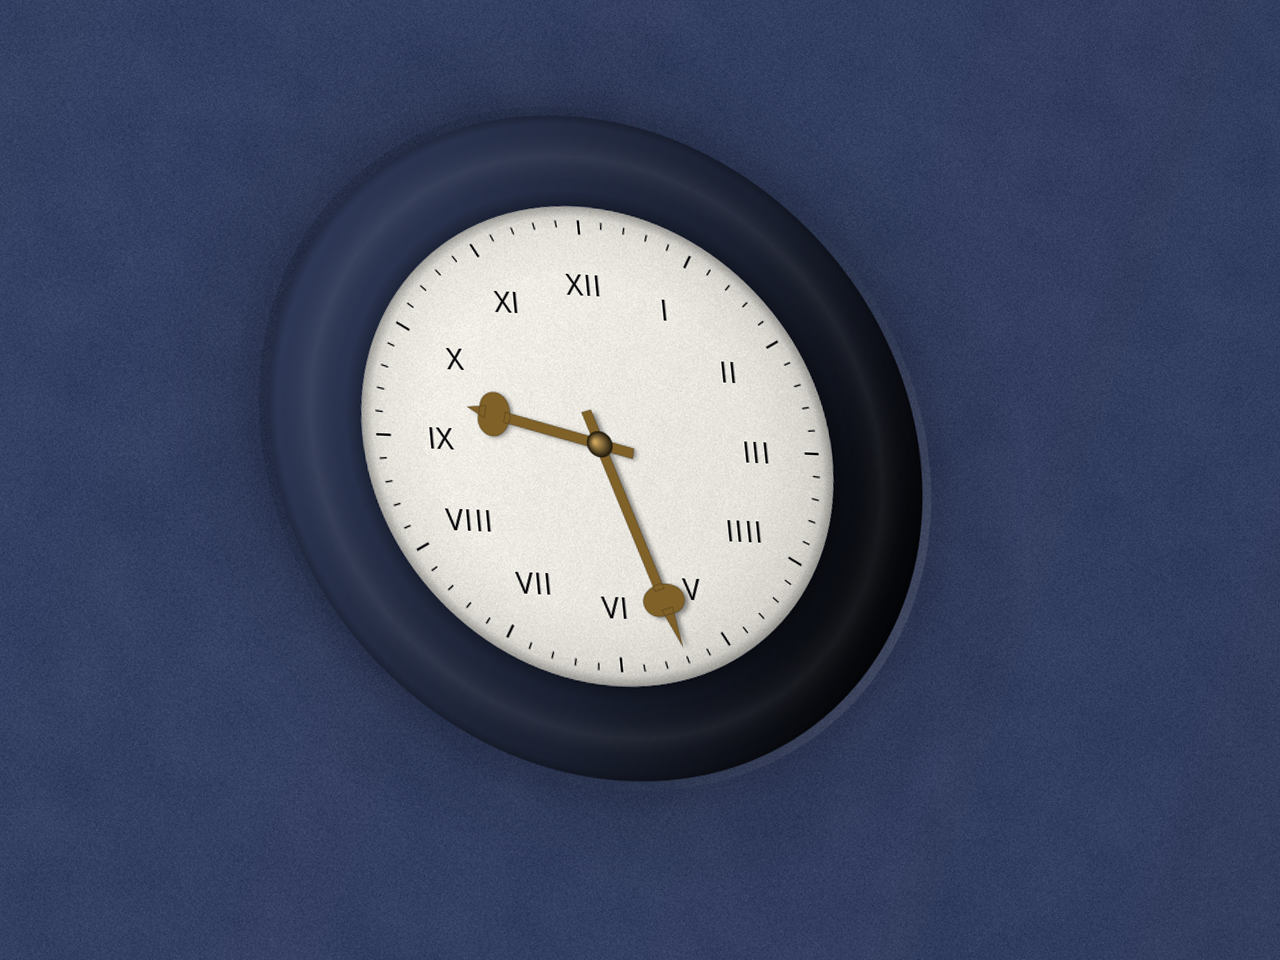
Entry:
h=9 m=27
